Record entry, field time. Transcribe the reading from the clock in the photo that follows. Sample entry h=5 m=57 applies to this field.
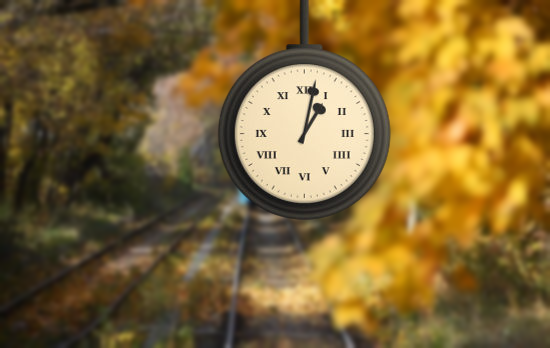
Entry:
h=1 m=2
